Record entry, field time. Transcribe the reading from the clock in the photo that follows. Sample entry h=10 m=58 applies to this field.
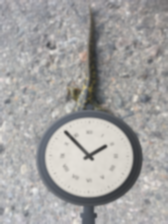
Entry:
h=1 m=53
